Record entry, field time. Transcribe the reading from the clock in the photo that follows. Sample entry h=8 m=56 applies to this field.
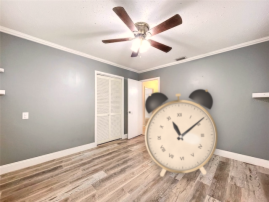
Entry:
h=11 m=9
